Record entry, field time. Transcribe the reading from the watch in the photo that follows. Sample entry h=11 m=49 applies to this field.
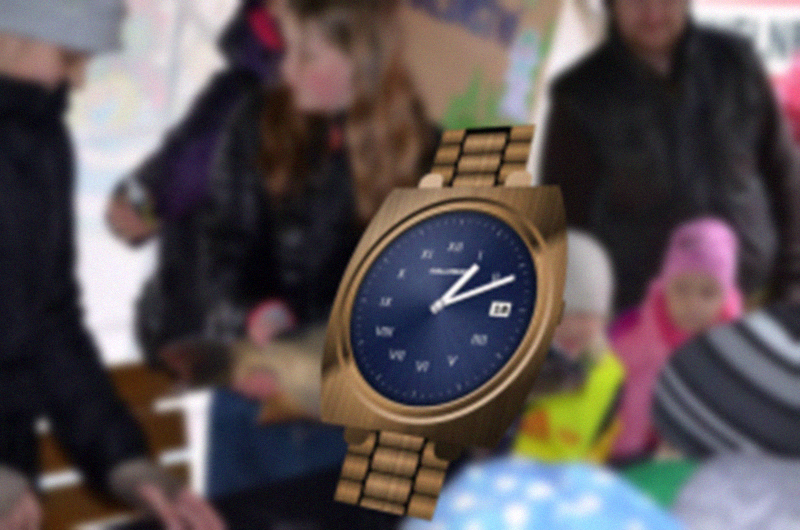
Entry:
h=1 m=11
